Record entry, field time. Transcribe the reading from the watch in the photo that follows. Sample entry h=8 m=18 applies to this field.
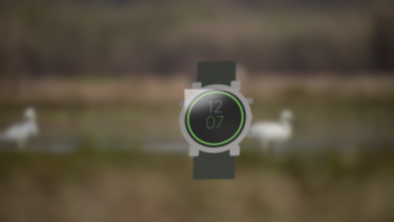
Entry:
h=12 m=7
